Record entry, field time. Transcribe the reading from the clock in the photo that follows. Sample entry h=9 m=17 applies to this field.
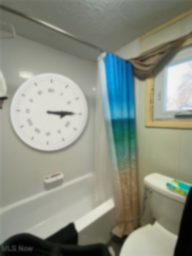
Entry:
h=3 m=15
